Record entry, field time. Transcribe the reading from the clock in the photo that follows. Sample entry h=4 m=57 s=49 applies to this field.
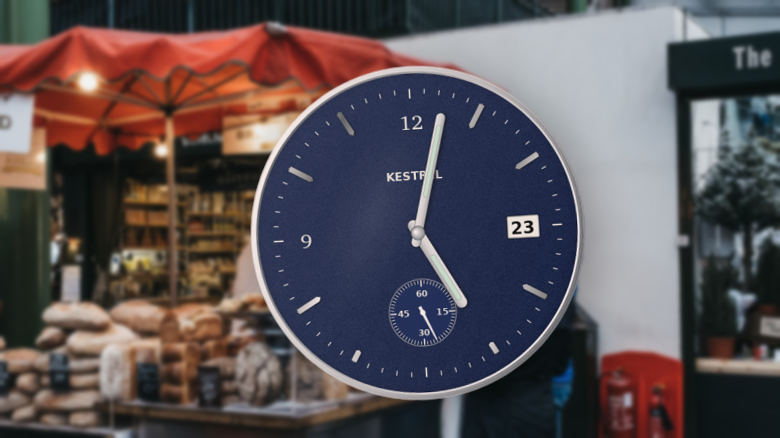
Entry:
h=5 m=2 s=26
